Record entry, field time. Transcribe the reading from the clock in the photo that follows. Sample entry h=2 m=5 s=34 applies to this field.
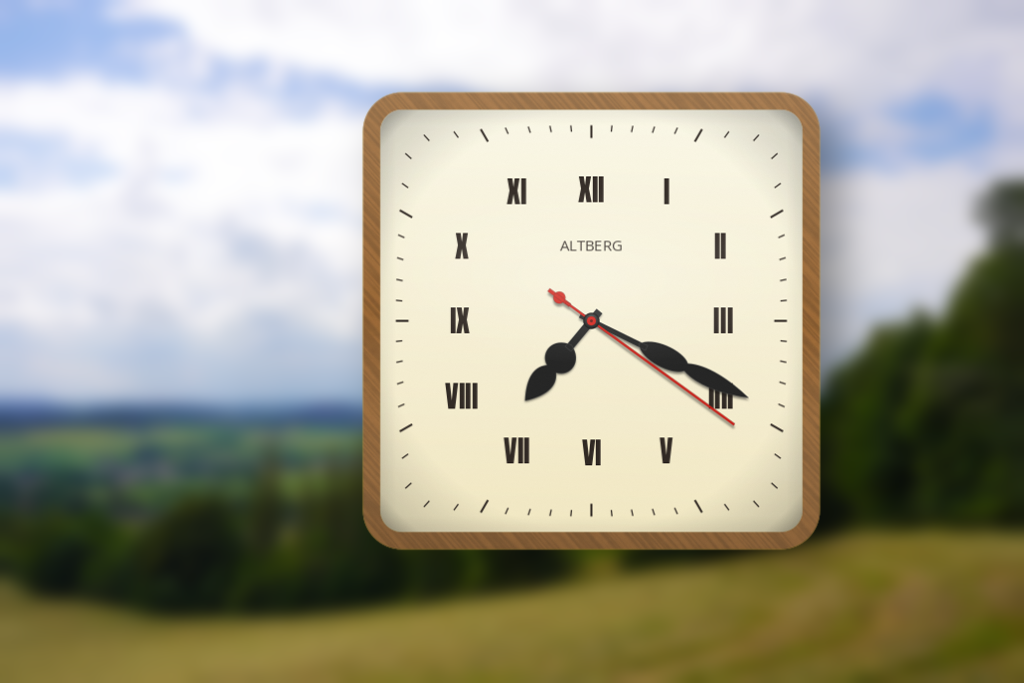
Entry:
h=7 m=19 s=21
